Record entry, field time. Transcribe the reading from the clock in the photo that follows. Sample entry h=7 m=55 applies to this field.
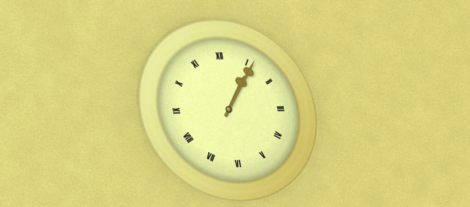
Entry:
h=1 m=6
